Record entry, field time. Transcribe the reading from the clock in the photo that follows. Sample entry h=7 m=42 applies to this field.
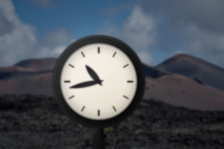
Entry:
h=10 m=43
